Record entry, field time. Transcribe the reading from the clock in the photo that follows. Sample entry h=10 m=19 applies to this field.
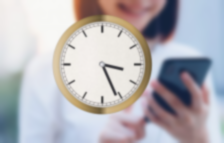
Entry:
h=3 m=26
